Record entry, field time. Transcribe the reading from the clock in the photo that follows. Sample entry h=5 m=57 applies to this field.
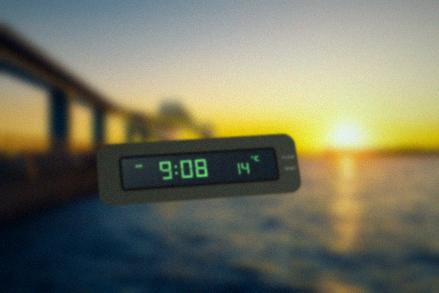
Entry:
h=9 m=8
